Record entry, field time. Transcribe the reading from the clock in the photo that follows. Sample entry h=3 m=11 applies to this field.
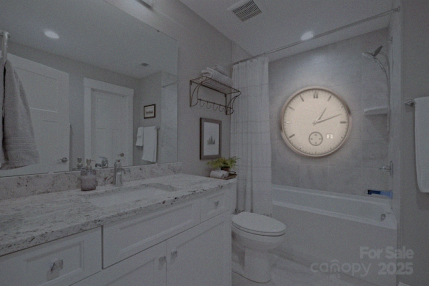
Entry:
h=1 m=12
